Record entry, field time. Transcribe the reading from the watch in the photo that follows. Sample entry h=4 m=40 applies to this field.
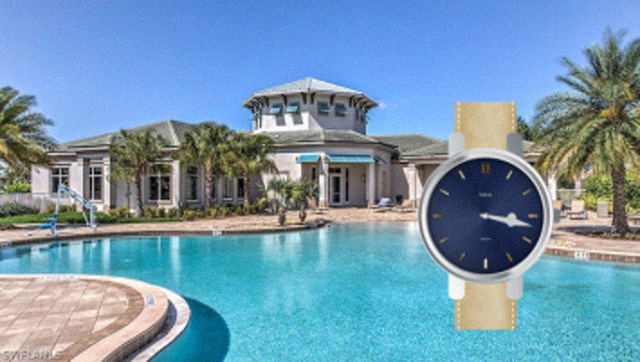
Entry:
h=3 m=17
